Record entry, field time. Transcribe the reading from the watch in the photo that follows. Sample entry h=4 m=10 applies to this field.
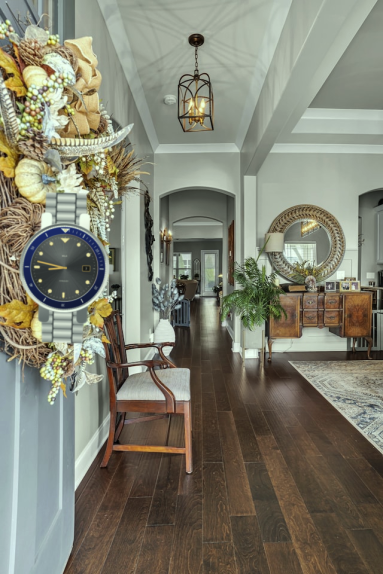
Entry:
h=8 m=47
